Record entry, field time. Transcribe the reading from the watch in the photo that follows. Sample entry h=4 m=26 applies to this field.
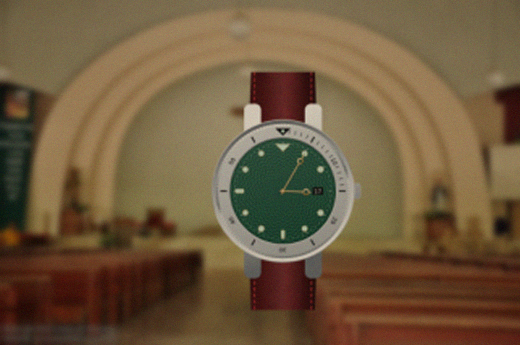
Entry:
h=3 m=5
